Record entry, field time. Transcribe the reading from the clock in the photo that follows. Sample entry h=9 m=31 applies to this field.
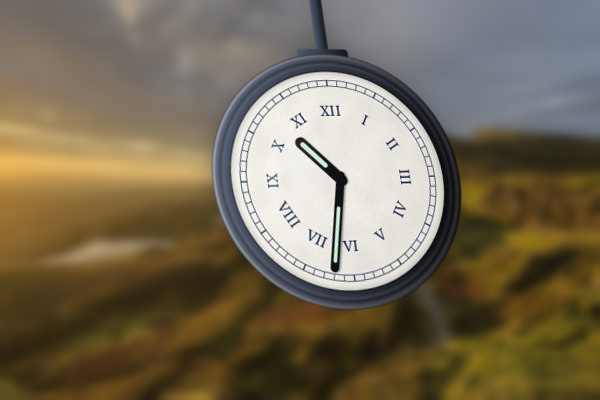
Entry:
h=10 m=32
